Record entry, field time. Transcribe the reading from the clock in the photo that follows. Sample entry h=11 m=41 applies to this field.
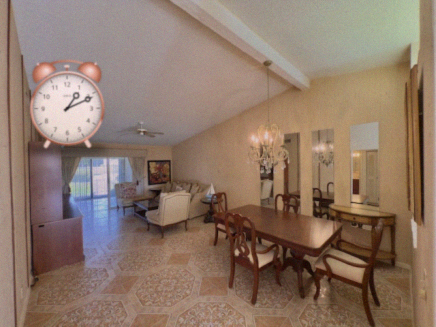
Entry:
h=1 m=11
